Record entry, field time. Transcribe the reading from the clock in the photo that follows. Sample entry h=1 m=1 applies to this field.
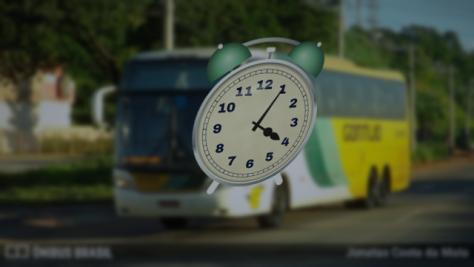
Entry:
h=4 m=5
